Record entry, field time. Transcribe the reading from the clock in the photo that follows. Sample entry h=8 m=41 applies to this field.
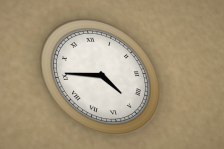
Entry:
h=4 m=46
